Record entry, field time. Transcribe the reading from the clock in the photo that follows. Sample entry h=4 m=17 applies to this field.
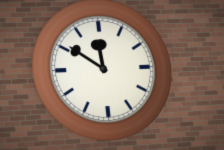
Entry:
h=11 m=51
